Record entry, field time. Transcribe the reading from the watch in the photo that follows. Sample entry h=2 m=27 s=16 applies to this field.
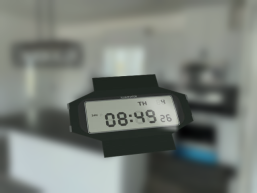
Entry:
h=8 m=49 s=26
